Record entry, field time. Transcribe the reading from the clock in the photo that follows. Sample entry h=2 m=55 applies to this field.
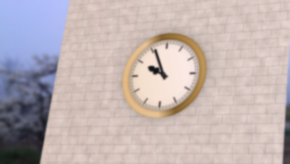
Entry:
h=9 m=56
